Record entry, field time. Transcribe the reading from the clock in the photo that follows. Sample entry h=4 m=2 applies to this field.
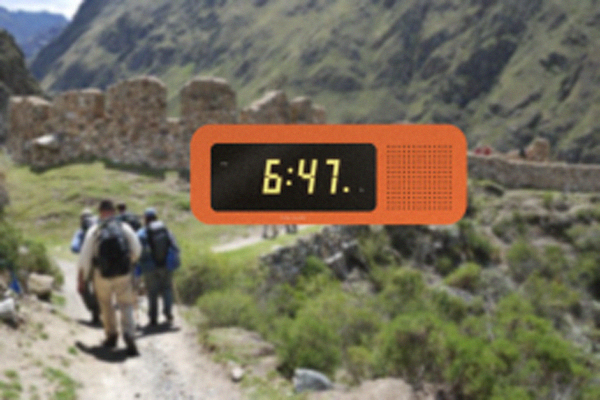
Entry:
h=6 m=47
